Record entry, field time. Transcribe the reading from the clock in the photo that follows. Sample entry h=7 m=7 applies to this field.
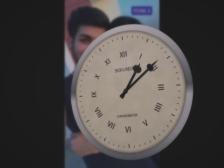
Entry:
h=1 m=9
